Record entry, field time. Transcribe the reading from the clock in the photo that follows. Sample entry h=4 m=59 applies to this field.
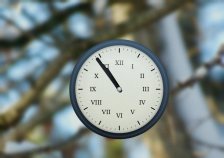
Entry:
h=10 m=54
